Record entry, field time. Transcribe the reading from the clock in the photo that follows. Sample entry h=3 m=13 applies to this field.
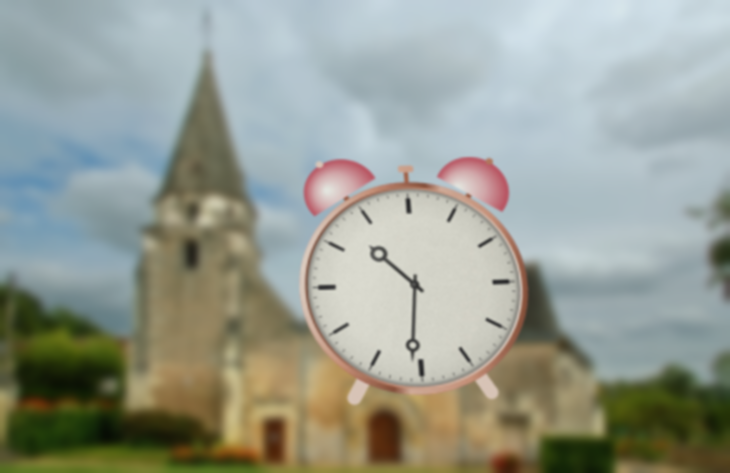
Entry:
h=10 m=31
